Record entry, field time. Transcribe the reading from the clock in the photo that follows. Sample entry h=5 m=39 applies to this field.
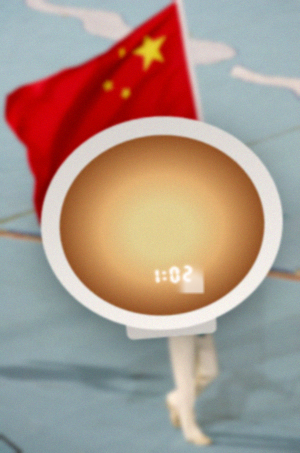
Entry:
h=1 m=2
